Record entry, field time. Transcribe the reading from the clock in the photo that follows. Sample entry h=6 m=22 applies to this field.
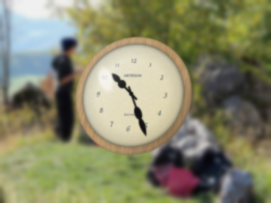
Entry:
h=10 m=26
